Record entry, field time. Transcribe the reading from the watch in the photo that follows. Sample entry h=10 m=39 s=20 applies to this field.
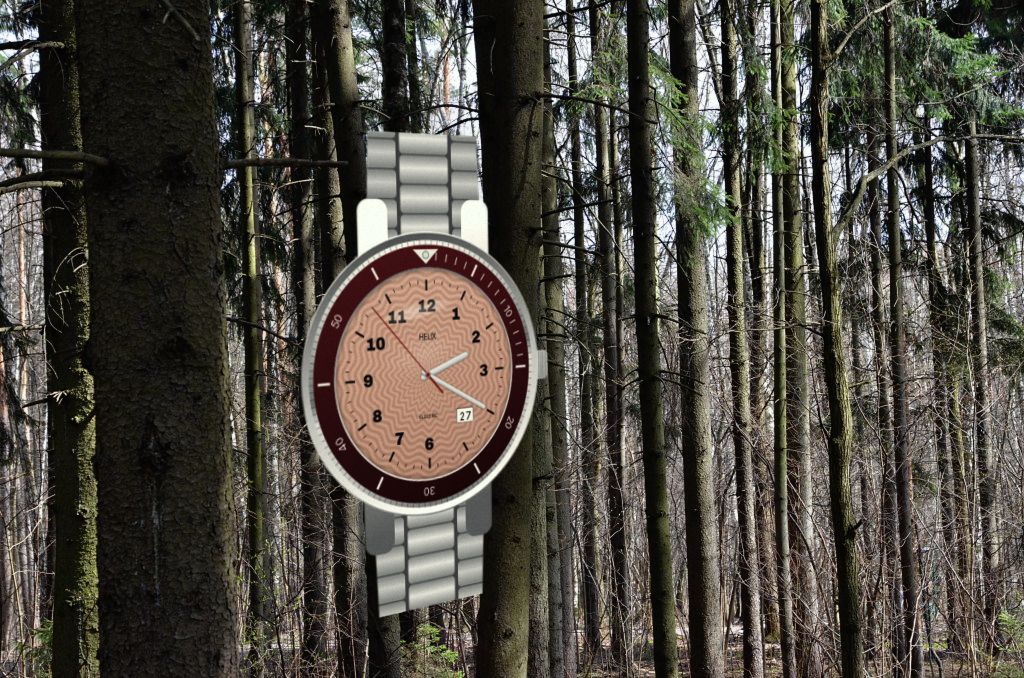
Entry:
h=2 m=19 s=53
